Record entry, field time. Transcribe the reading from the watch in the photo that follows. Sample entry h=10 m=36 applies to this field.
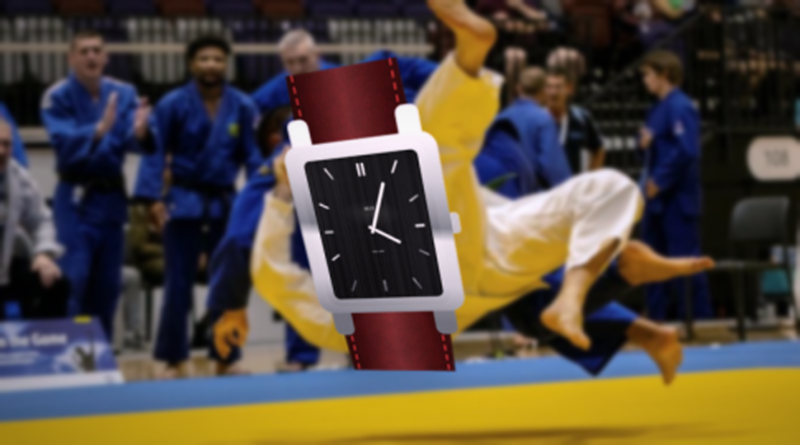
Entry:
h=4 m=4
